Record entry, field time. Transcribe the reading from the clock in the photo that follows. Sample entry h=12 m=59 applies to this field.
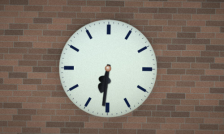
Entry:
h=6 m=31
